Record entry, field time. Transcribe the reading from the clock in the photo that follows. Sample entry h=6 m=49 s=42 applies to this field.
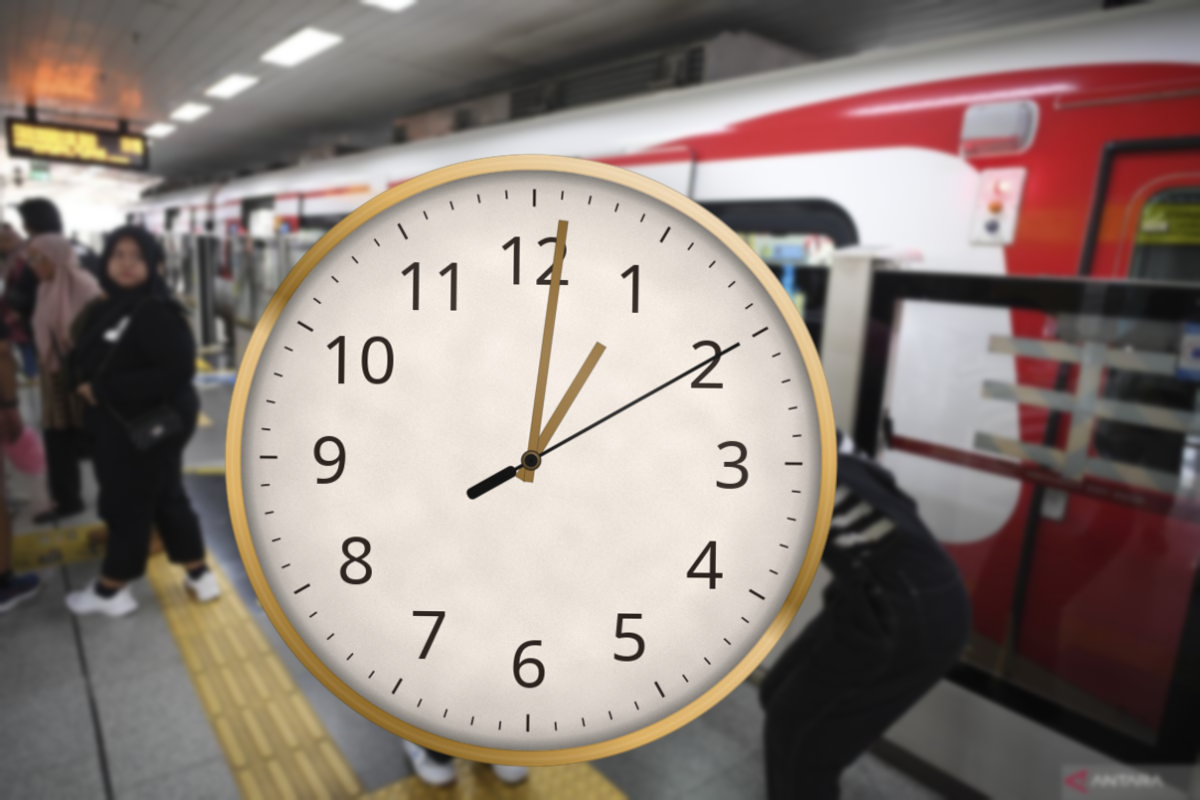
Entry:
h=1 m=1 s=10
